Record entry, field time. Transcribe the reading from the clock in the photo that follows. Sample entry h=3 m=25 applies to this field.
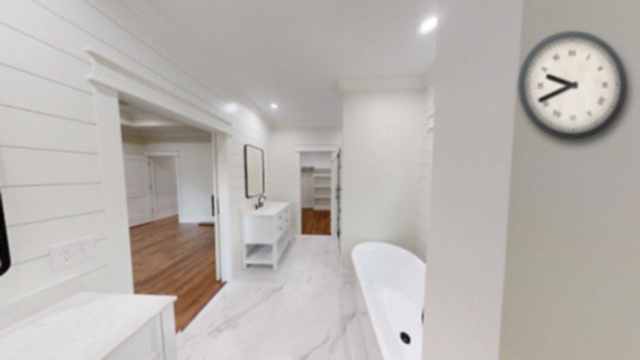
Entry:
h=9 m=41
